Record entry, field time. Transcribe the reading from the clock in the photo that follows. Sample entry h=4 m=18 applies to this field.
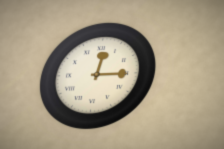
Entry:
h=12 m=15
